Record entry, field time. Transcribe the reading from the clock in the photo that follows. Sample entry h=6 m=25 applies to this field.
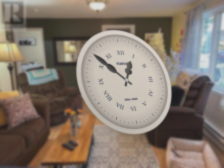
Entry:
h=12 m=52
